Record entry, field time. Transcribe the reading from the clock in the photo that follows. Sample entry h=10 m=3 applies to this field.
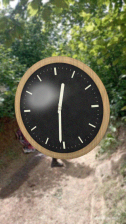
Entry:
h=12 m=31
